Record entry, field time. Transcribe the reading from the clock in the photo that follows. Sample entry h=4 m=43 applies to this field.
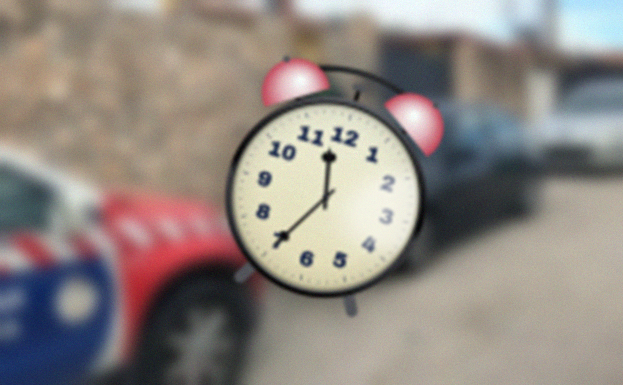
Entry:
h=11 m=35
